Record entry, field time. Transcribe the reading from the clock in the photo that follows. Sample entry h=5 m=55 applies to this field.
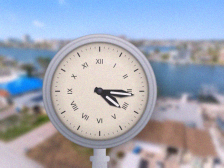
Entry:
h=4 m=16
